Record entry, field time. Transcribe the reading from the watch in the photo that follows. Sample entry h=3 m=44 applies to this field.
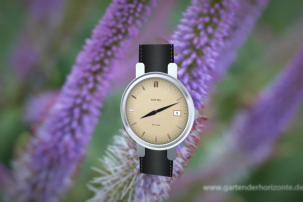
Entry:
h=8 m=11
